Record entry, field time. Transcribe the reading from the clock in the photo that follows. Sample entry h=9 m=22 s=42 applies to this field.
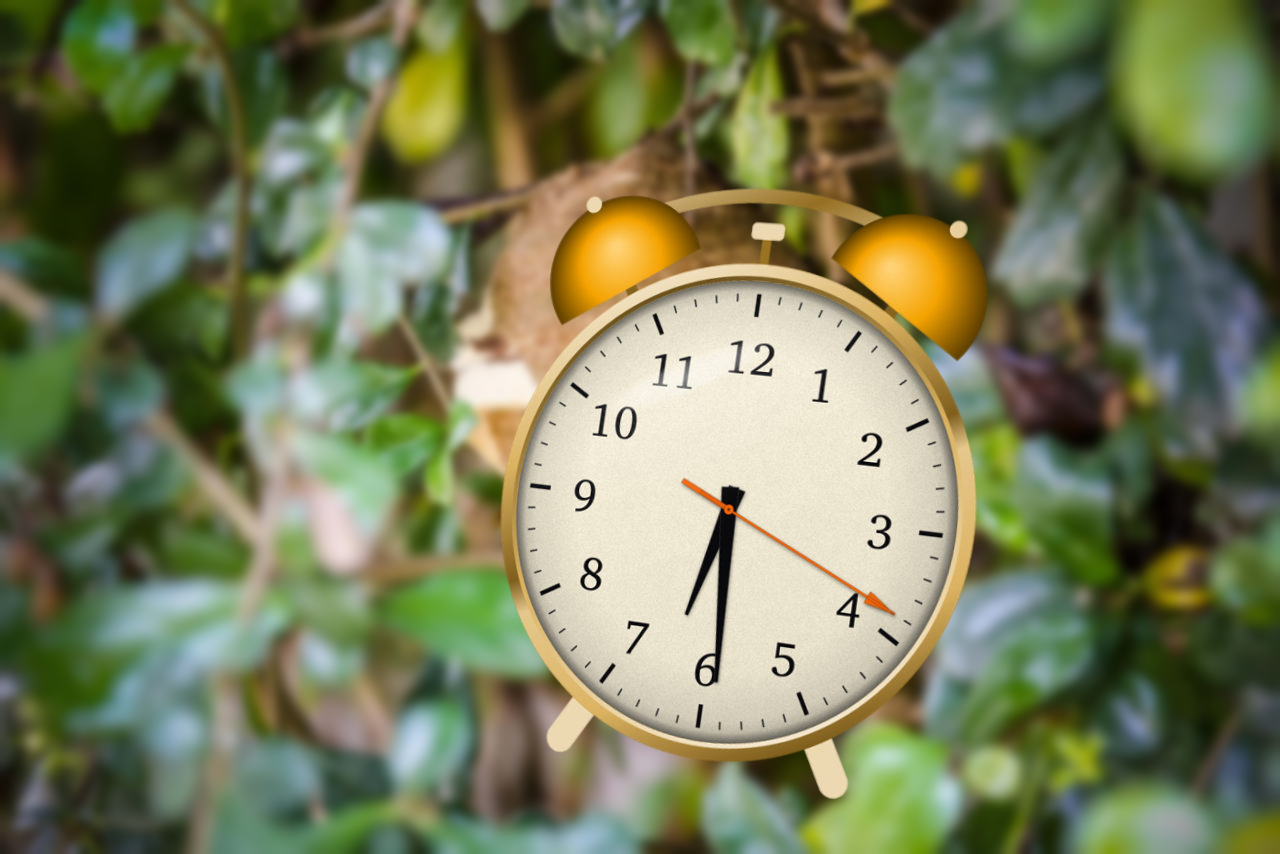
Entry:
h=6 m=29 s=19
